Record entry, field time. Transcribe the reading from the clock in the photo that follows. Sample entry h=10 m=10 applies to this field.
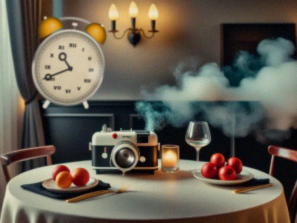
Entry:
h=10 m=41
